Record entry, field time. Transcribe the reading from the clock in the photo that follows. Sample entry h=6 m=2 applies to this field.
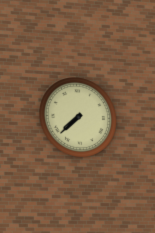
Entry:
h=7 m=38
